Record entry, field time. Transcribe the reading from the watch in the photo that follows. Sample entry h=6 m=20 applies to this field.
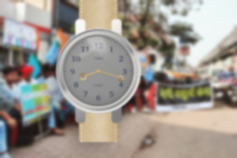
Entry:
h=8 m=18
